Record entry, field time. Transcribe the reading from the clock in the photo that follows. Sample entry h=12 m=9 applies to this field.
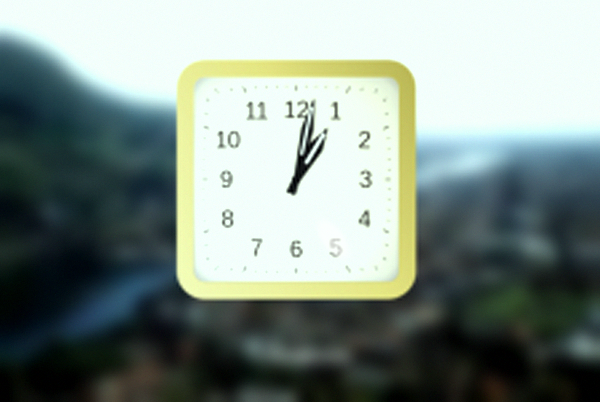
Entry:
h=1 m=2
